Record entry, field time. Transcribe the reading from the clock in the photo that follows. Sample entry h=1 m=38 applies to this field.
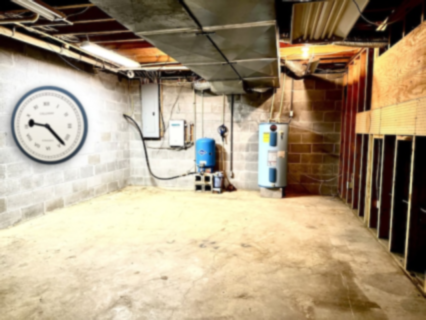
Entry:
h=9 m=23
